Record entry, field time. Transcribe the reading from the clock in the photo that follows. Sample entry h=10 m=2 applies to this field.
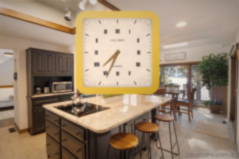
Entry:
h=7 m=34
